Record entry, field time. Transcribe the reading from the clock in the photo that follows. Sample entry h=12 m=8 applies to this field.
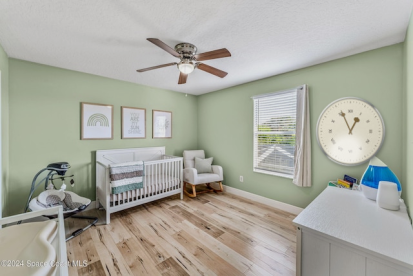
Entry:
h=12 m=56
